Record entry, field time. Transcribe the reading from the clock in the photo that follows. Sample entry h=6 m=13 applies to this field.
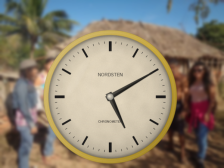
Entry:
h=5 m=10
